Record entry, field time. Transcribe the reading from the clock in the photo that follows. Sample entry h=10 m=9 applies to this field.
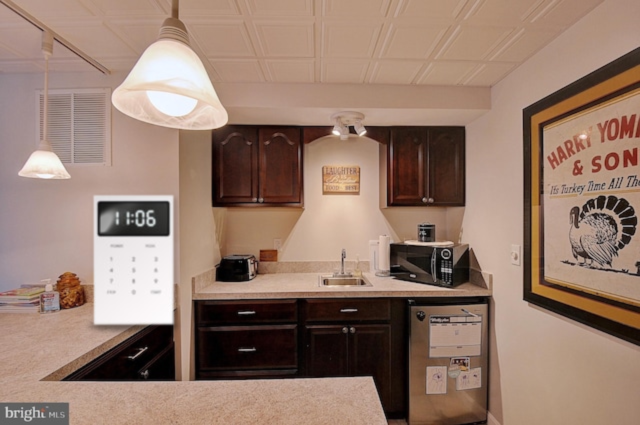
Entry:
h=11 m=6
